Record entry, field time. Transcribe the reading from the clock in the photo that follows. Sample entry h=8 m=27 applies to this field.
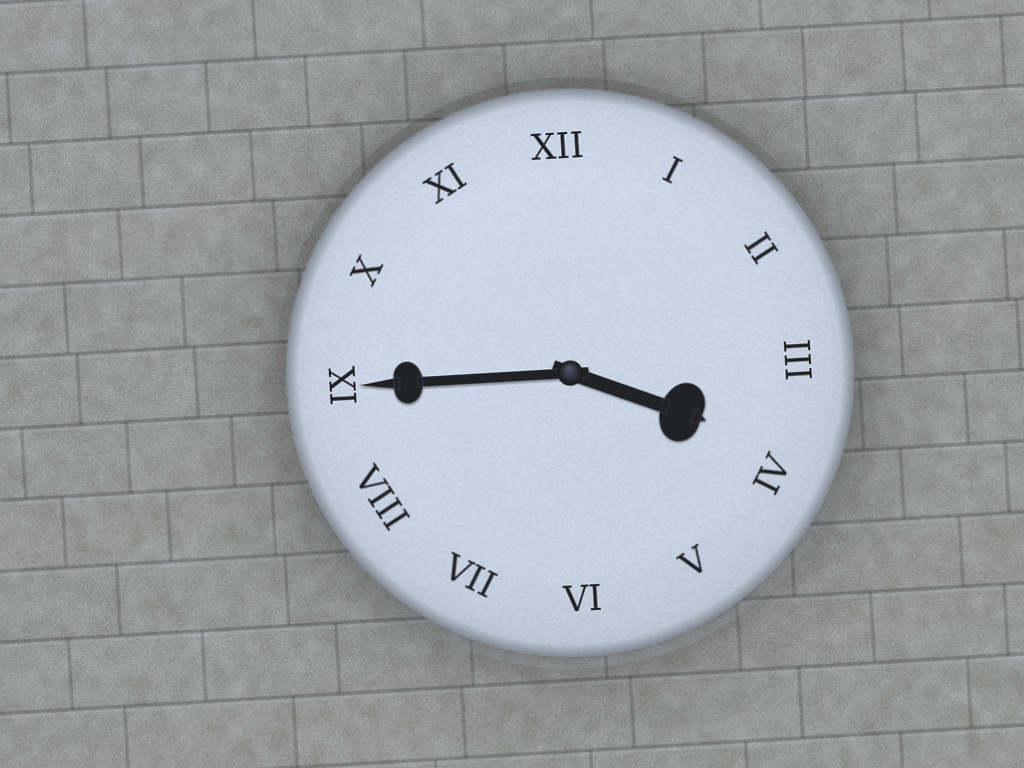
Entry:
h=3 m=45
